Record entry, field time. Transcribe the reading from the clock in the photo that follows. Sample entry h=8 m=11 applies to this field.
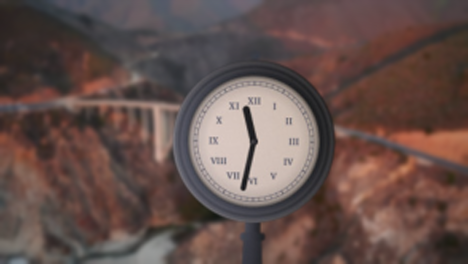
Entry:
h=11 m=32
